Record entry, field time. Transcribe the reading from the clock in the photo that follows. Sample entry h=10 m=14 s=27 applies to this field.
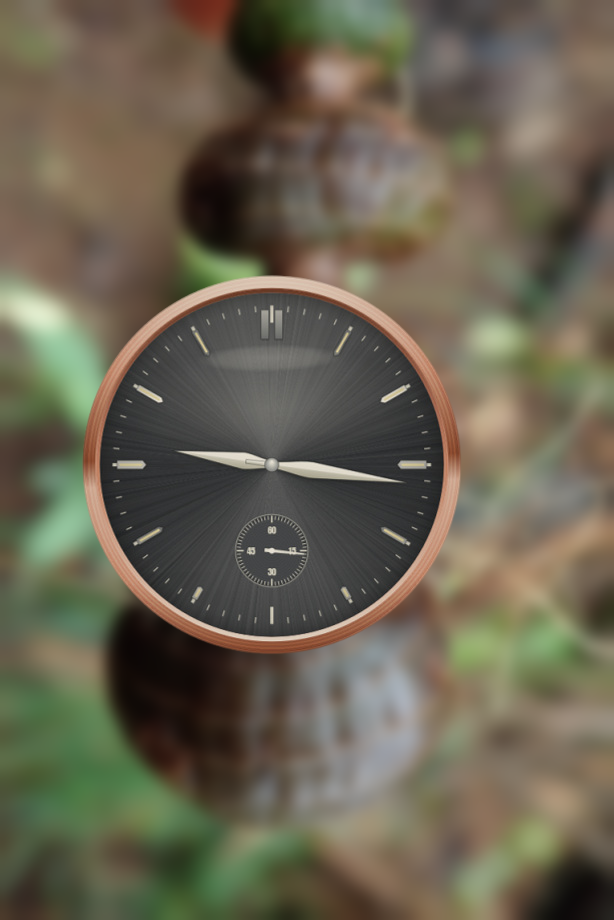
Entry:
h=9 m=16 s=16
